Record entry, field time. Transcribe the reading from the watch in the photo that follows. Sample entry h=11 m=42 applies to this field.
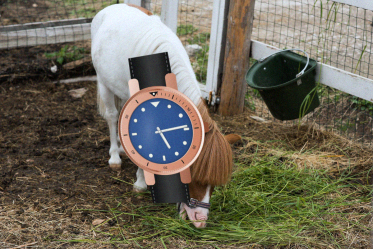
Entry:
h=5 m=14
